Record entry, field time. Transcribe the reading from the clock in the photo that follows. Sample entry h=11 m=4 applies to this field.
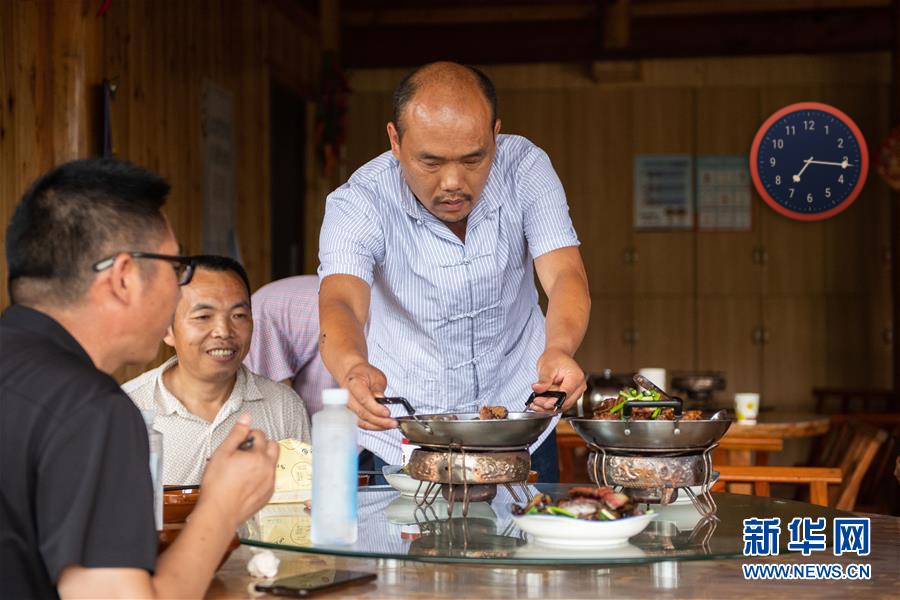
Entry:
h=7 m=16
